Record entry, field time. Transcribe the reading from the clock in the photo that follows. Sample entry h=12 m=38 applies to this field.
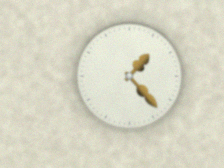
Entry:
h=1 m=23
